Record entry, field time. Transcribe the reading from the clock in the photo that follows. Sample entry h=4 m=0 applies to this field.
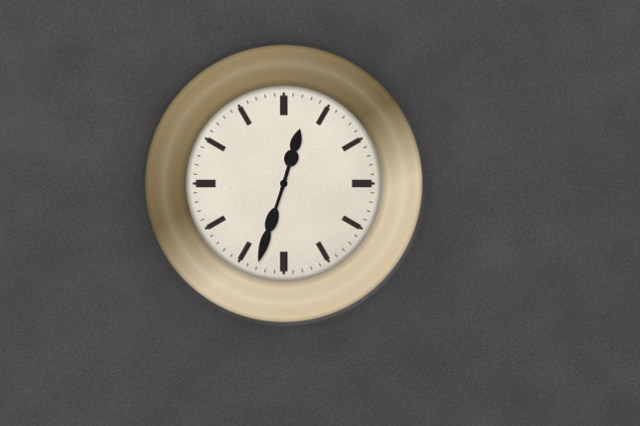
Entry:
h=12 m=33
